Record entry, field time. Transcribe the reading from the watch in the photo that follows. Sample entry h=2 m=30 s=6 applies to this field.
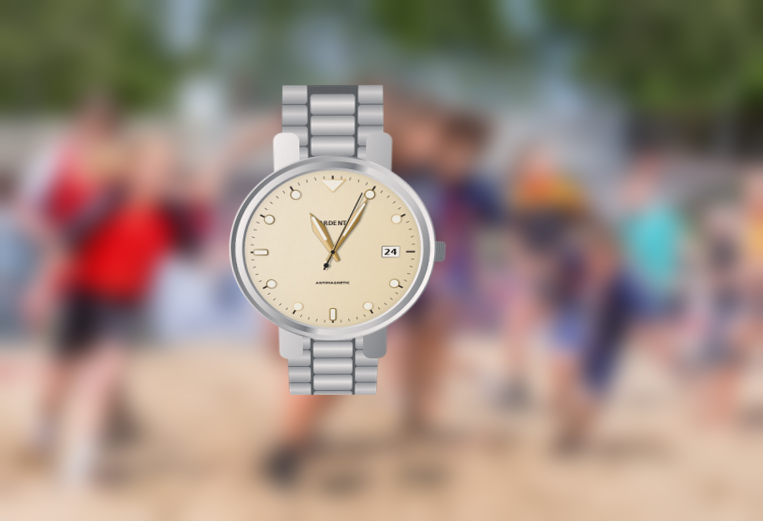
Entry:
h=11 m=5 s=4
